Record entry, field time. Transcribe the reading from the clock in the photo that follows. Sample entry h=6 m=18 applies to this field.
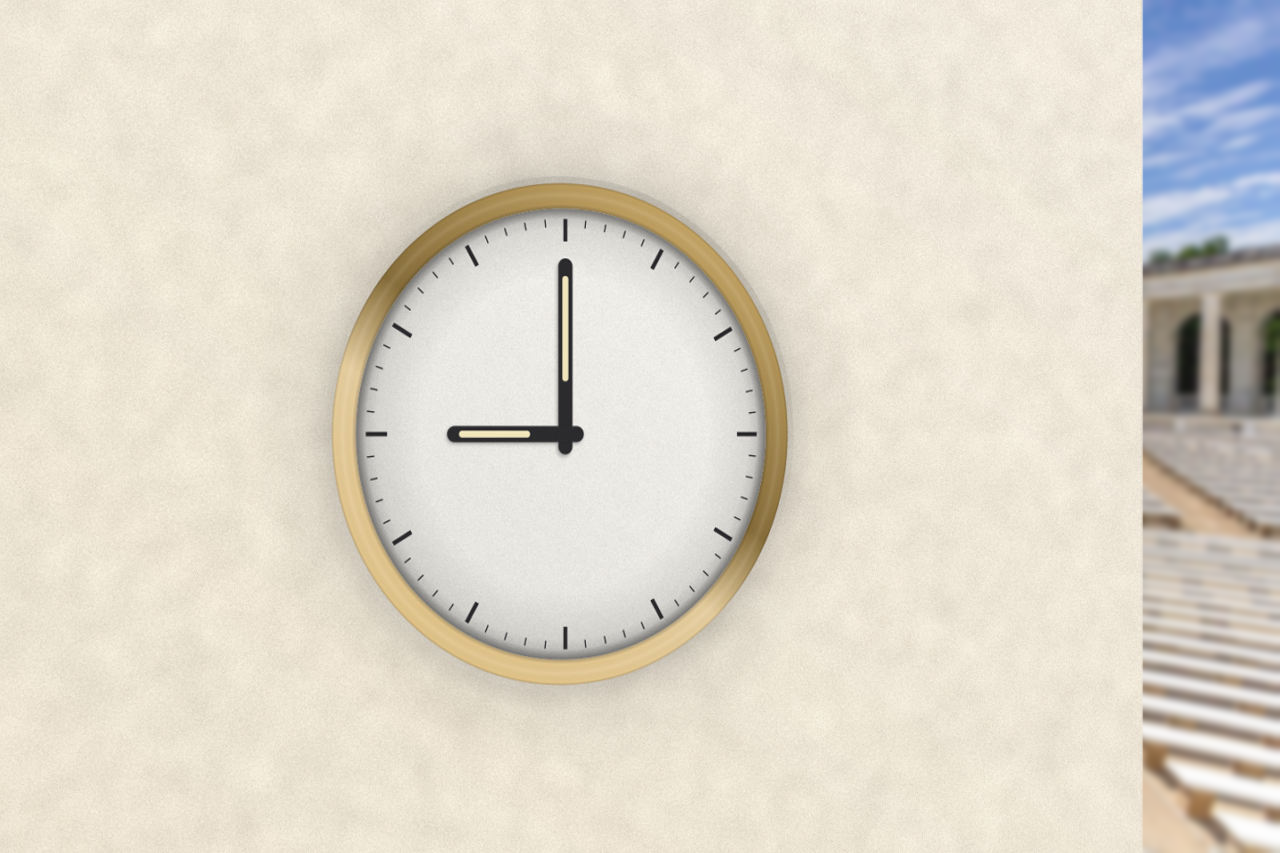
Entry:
h=9 m=0
